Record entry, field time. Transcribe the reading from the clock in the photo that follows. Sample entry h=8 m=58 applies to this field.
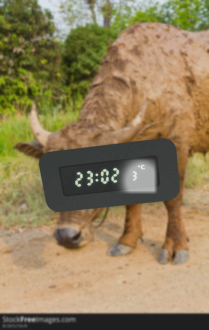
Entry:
h=23 m=2
